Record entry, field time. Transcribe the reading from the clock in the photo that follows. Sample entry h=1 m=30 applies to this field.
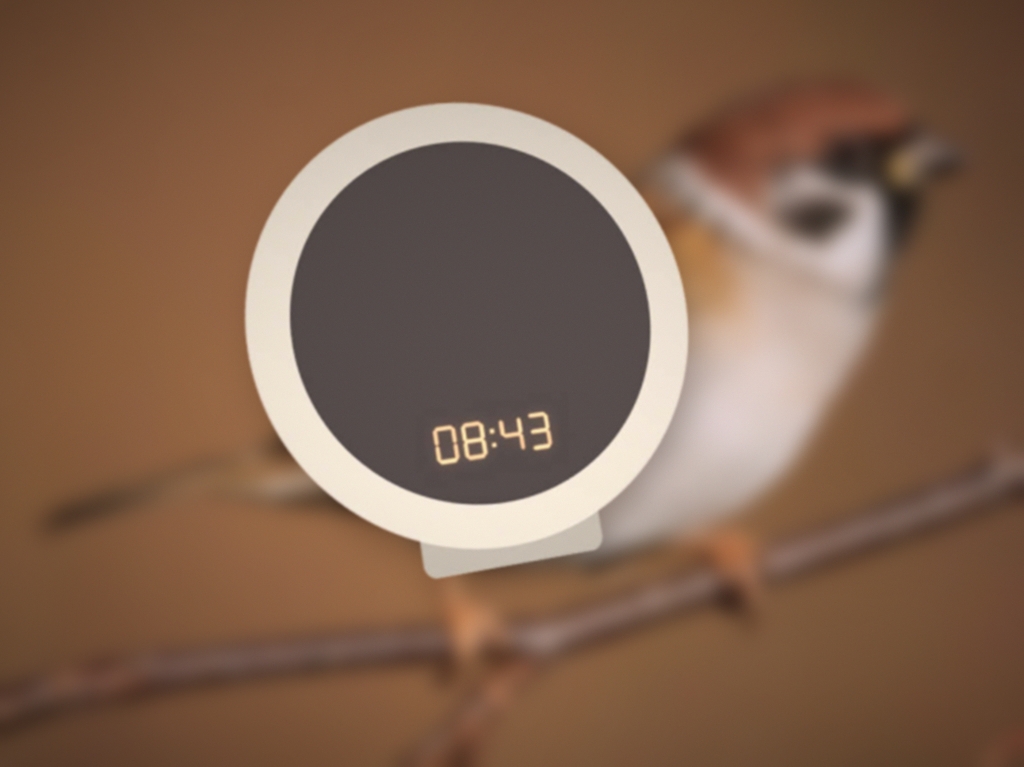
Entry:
h=8 m=43
